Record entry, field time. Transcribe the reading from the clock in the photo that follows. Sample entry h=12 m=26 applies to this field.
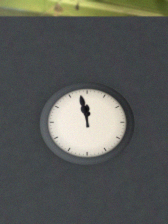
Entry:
h=11 m=58
